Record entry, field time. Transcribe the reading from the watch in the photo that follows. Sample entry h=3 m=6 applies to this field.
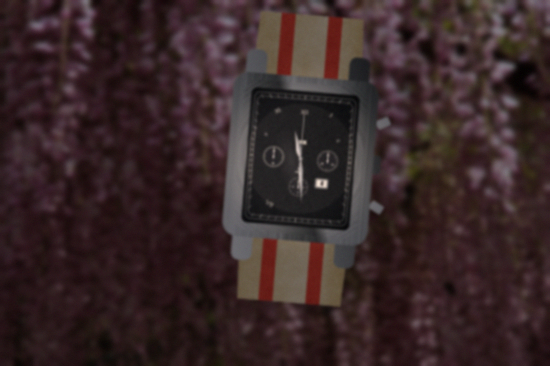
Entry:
h=11 m=29
